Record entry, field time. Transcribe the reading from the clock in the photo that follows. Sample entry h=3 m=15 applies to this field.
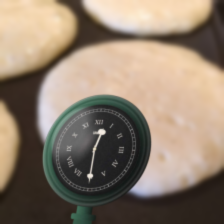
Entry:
h=12 m=30
